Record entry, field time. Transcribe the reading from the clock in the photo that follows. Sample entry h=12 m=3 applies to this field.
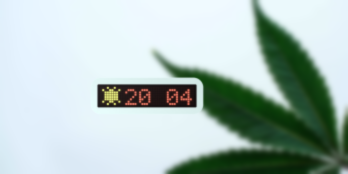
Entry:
h=20 m=4
